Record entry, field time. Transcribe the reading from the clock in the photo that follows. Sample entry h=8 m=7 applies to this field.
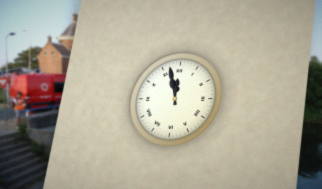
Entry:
h=11 m=57
